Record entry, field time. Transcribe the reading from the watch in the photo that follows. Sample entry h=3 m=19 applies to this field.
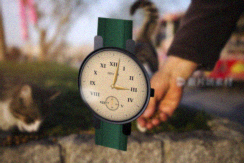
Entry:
h=3 m=2
